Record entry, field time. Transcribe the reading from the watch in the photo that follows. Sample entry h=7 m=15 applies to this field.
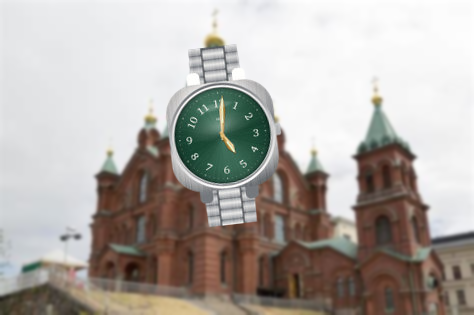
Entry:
h=5 m=1
